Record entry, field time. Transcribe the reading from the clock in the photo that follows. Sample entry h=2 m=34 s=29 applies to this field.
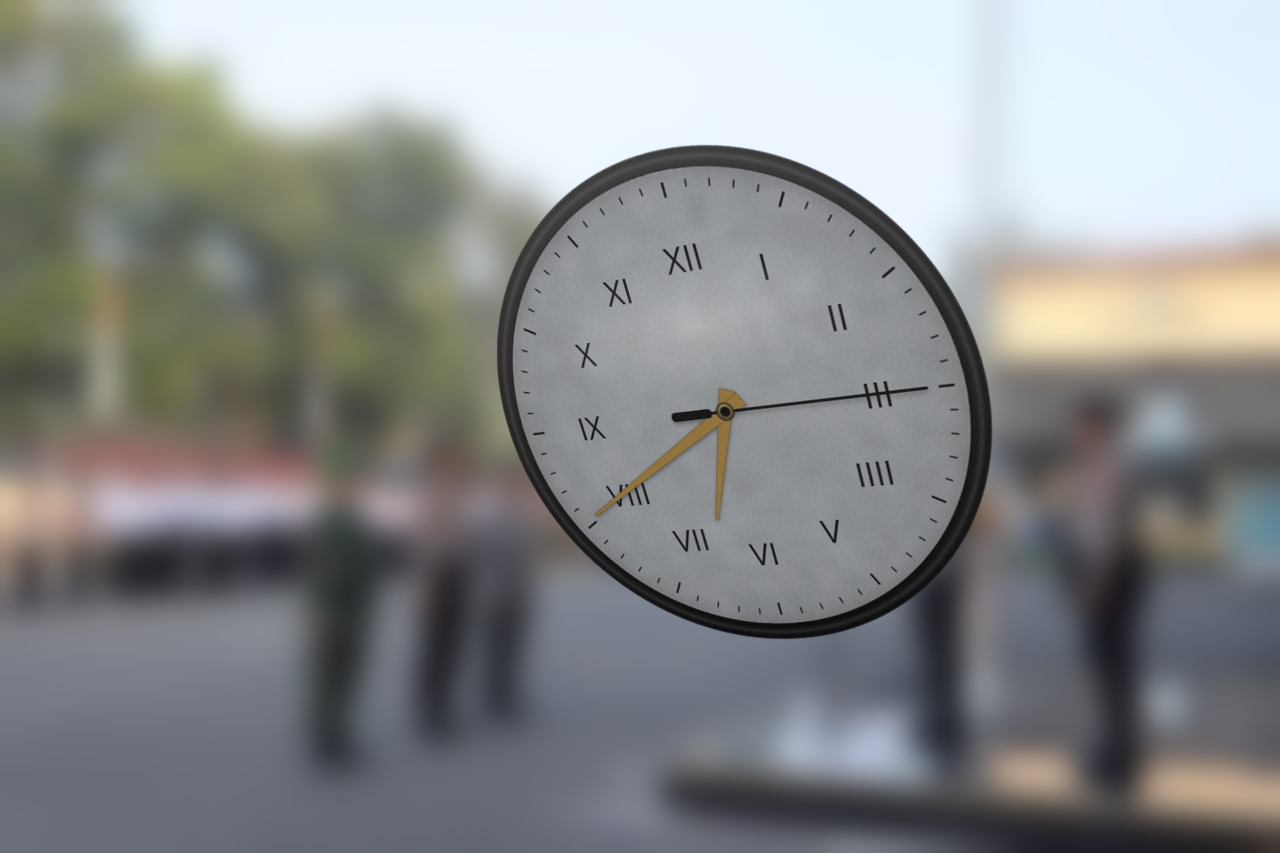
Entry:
h=6 m=40 s=15
